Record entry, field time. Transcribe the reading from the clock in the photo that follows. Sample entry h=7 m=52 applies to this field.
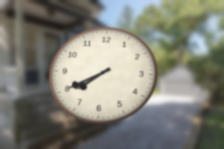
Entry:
h=7 m=40
